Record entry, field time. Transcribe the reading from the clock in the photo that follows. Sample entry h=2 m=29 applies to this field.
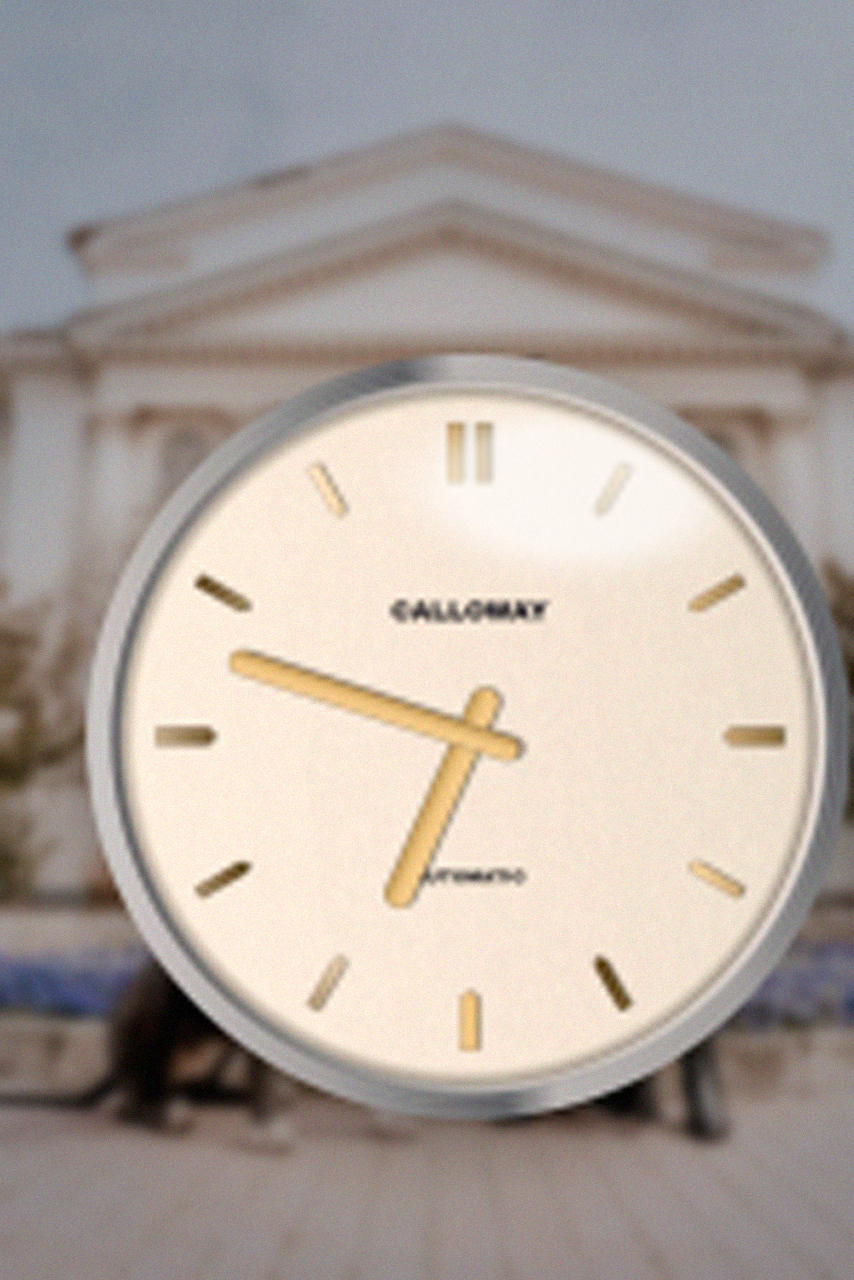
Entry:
h=6 m=48
